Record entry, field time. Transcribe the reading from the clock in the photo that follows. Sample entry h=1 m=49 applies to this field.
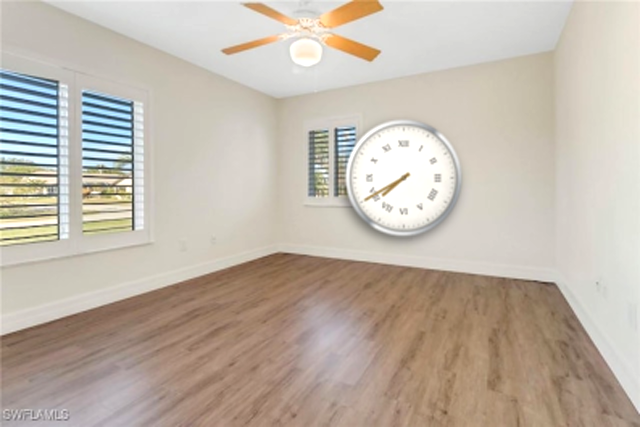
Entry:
h=7 m=40
